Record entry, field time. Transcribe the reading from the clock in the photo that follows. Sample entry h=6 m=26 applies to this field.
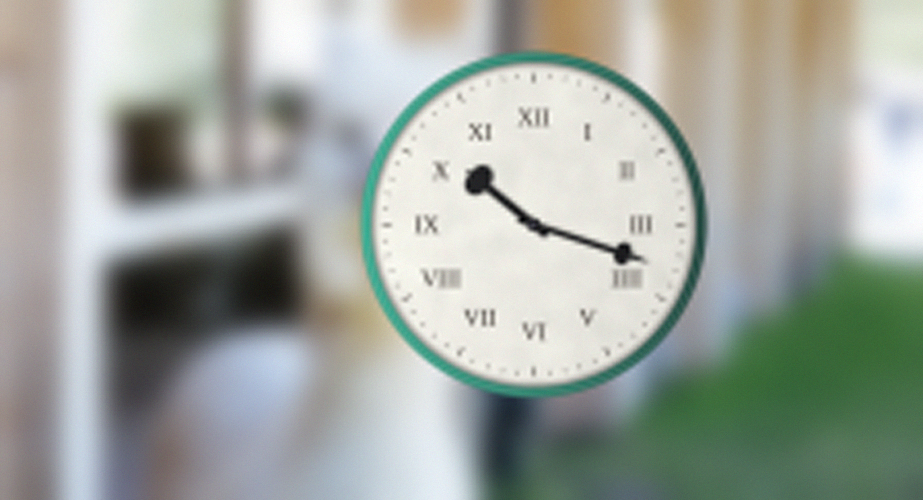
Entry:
h=10 m=18
